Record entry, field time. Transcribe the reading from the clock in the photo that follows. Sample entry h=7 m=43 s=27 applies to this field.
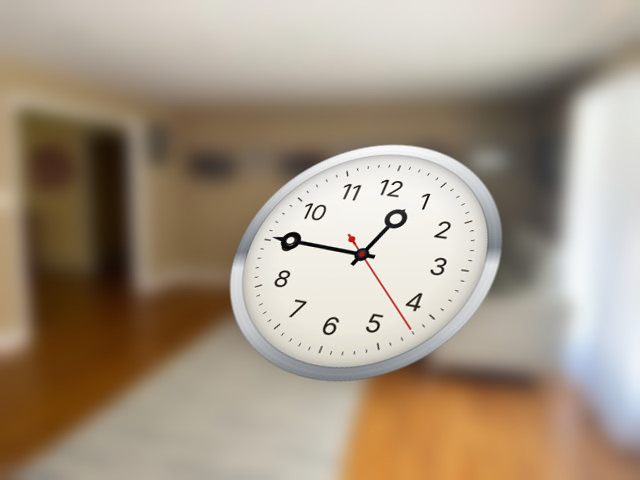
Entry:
h=12 m=45 s=22
